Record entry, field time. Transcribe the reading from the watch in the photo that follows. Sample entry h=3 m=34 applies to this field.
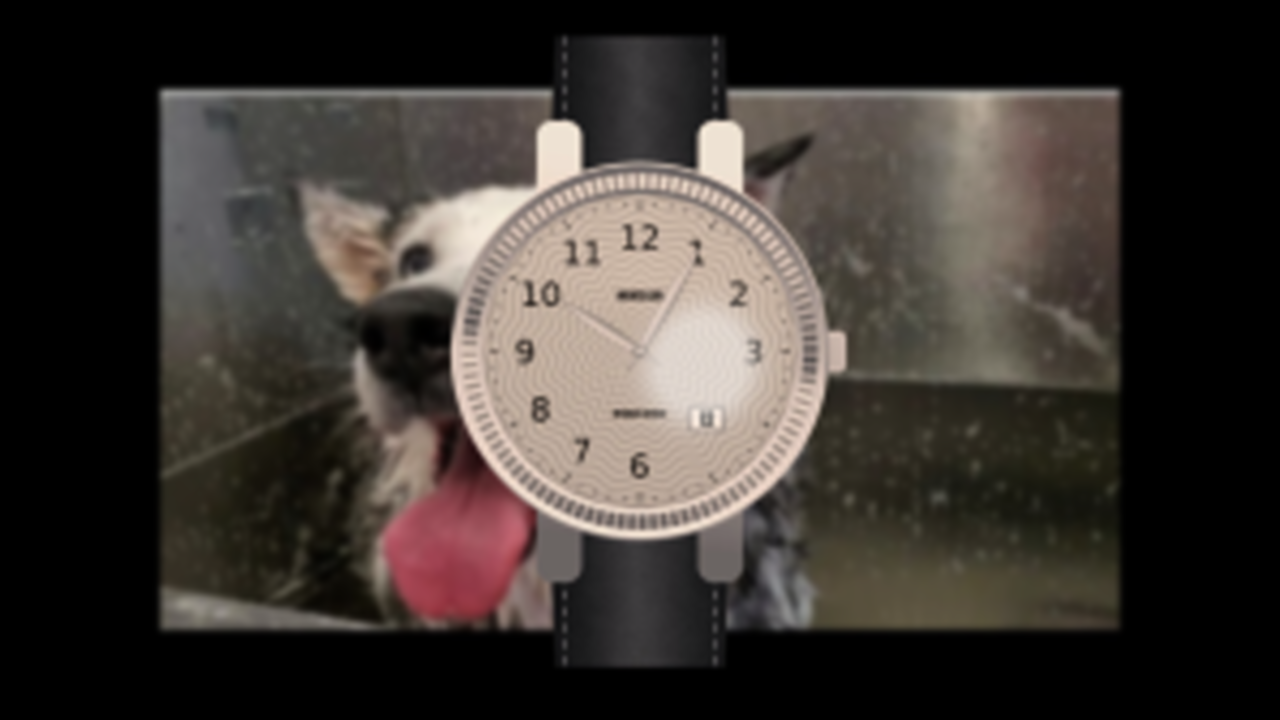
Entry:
h=10 m=5
